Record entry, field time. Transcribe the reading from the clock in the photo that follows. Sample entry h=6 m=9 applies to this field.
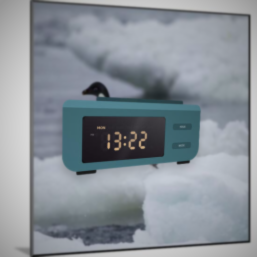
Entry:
h=13 m=22
